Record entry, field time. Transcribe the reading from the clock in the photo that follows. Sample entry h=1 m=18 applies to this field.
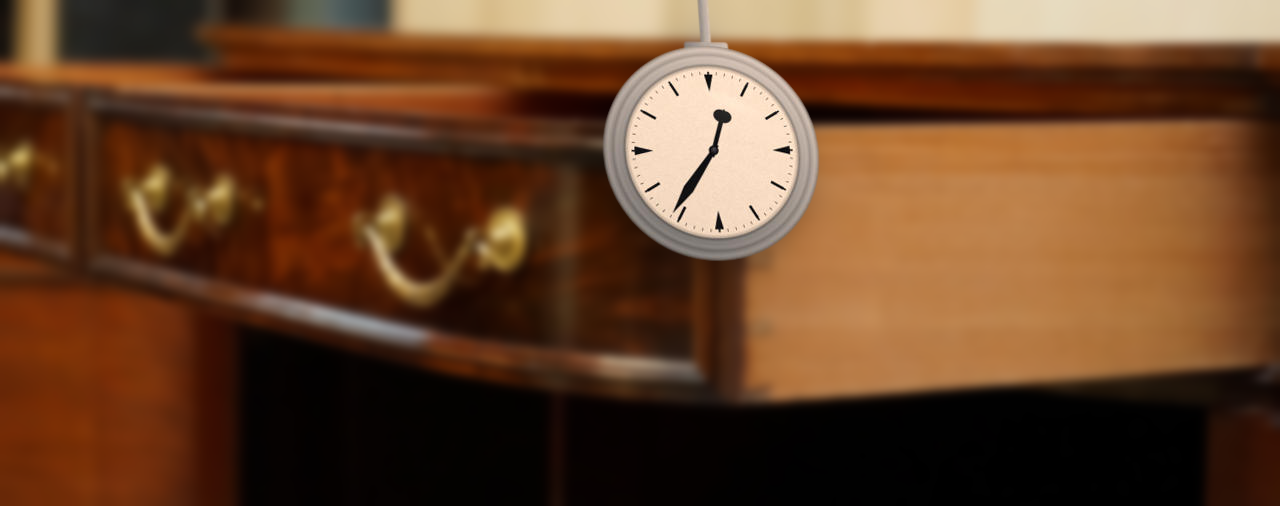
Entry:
h=12 m=36
